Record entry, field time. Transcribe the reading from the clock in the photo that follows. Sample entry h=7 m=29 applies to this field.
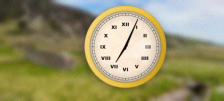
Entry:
h=7 m=4
